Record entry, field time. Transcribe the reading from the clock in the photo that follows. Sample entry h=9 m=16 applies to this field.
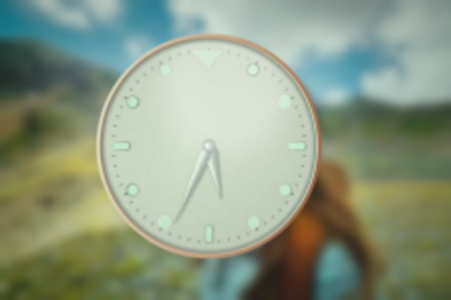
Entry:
h=5 m=34
